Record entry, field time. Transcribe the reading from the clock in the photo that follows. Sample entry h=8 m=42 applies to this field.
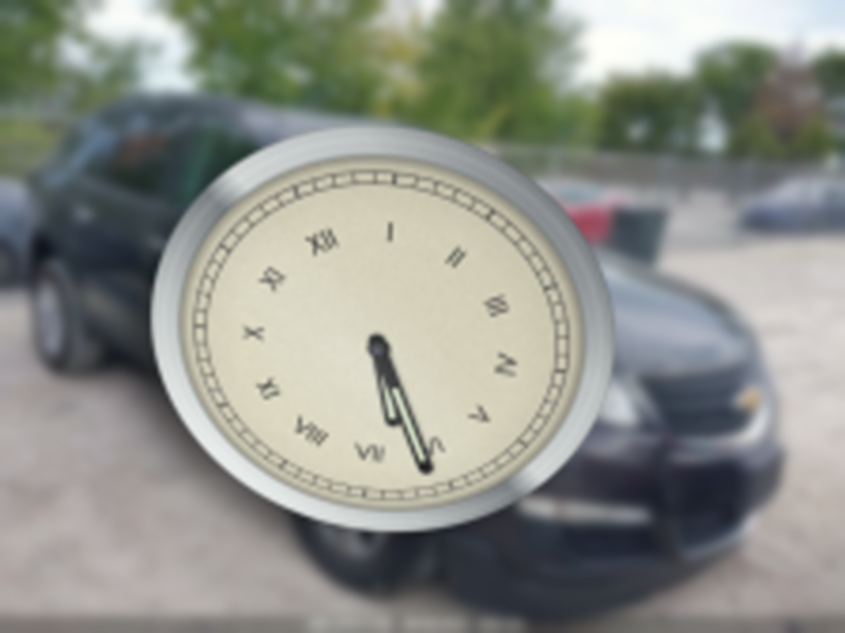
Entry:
h=6 m=31
